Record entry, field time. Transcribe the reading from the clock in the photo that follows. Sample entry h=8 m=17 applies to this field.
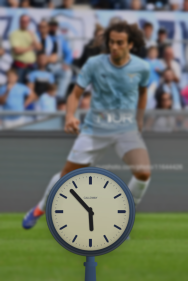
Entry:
h=5 m=53
